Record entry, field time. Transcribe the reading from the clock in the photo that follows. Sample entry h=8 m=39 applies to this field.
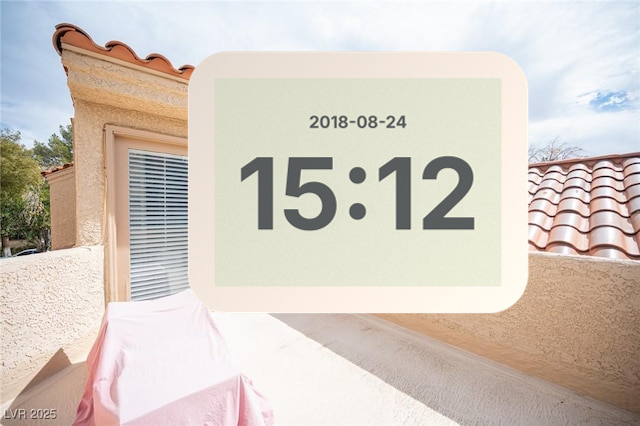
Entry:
h=15 m=12
